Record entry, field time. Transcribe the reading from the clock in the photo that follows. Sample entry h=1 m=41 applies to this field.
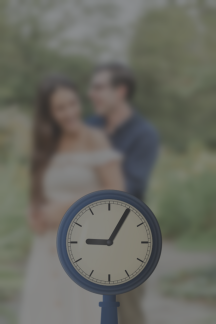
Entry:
h=9 m=5
